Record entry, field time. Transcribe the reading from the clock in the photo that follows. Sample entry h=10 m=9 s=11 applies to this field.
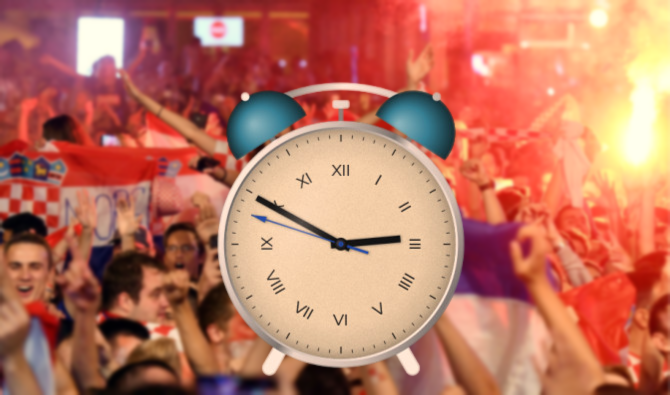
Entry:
h=2 m=49 s=48
